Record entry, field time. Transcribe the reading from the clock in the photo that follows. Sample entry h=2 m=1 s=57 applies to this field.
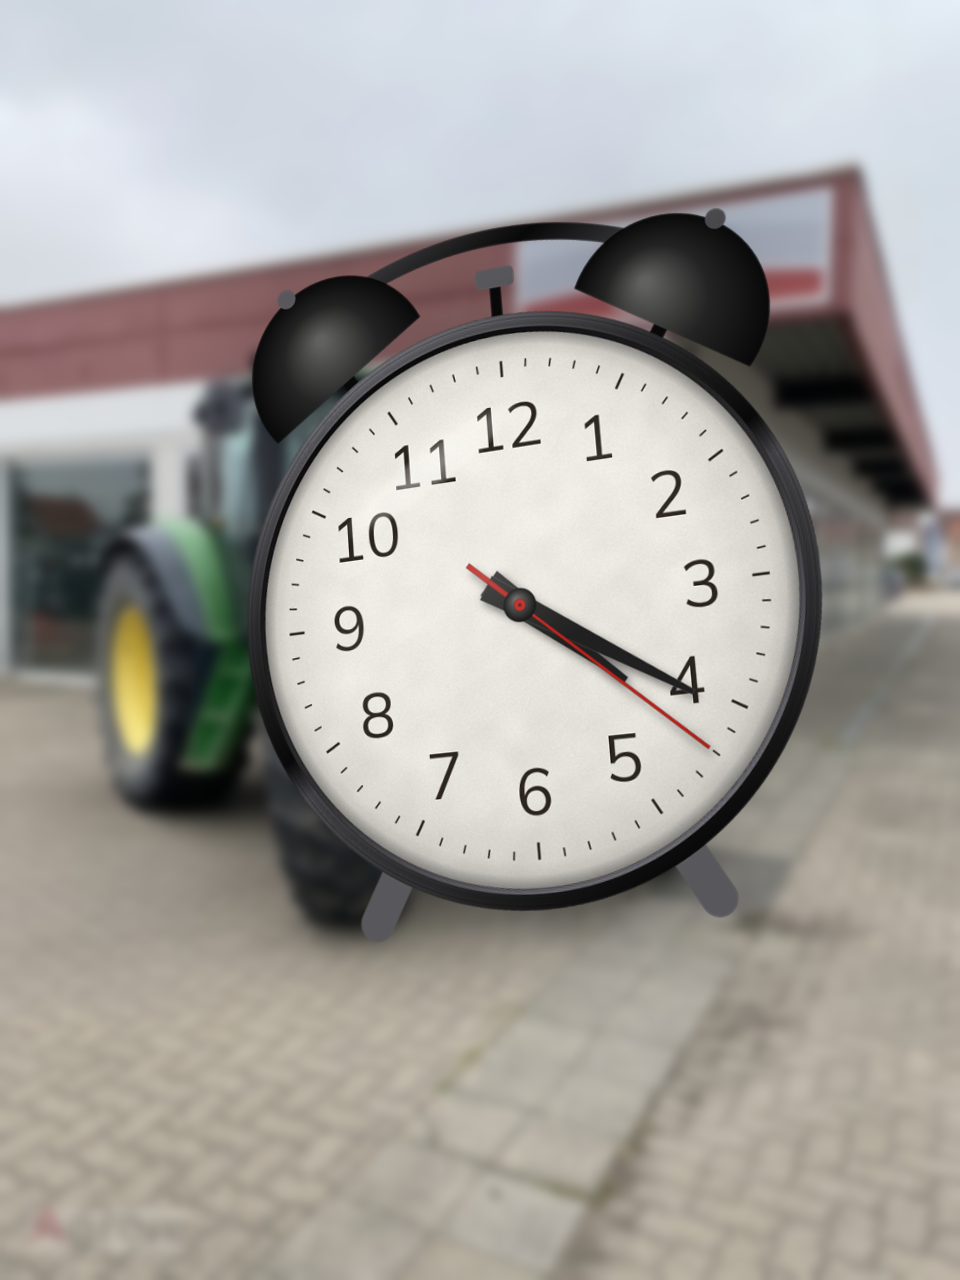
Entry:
h=4 m=20 s=22
